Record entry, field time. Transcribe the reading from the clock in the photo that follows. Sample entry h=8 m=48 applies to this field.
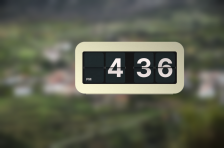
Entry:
h=4 m=36
